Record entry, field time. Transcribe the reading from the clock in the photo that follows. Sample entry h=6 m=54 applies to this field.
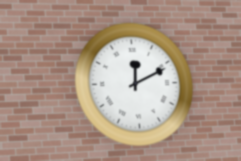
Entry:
h=12 m=11
